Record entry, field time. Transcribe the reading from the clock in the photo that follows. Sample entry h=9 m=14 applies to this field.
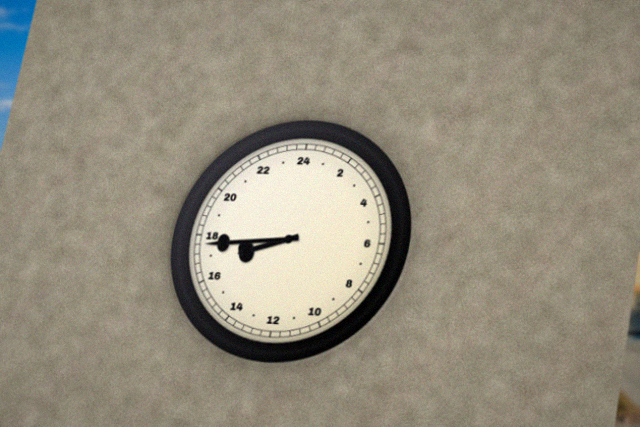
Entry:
h=16 m=44
